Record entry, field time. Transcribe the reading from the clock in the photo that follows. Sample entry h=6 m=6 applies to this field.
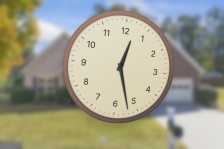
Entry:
h=12 m=27
